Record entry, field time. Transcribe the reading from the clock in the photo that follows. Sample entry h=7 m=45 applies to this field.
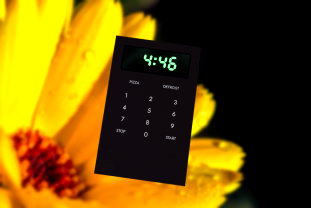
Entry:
h=4 m=46
